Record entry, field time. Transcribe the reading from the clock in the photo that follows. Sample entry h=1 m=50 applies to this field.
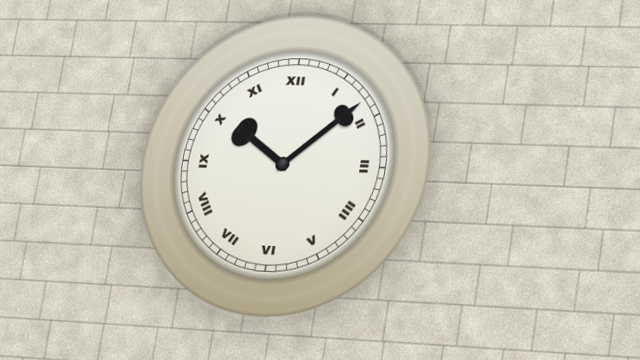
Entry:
h=10 m=8
